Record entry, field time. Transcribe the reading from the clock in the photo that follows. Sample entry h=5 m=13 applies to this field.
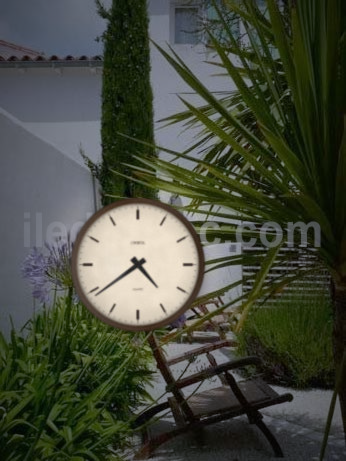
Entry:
h=4 m=39
